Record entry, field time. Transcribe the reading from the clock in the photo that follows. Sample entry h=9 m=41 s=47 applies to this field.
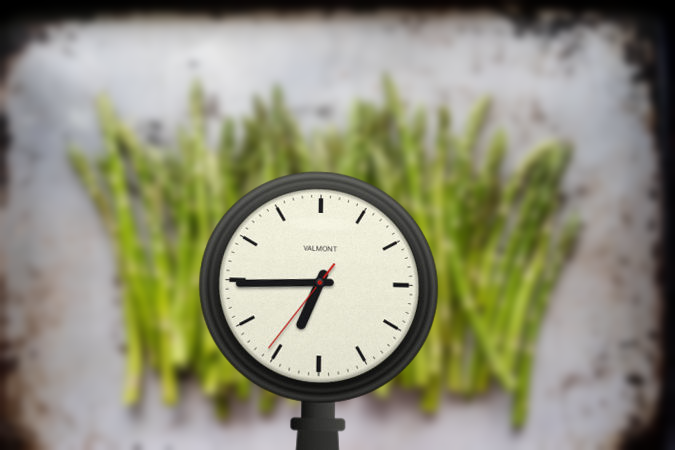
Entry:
h=6 m=44 s=36
